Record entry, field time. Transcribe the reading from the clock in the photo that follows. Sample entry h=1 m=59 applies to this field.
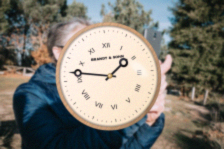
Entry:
h=1 m=47
